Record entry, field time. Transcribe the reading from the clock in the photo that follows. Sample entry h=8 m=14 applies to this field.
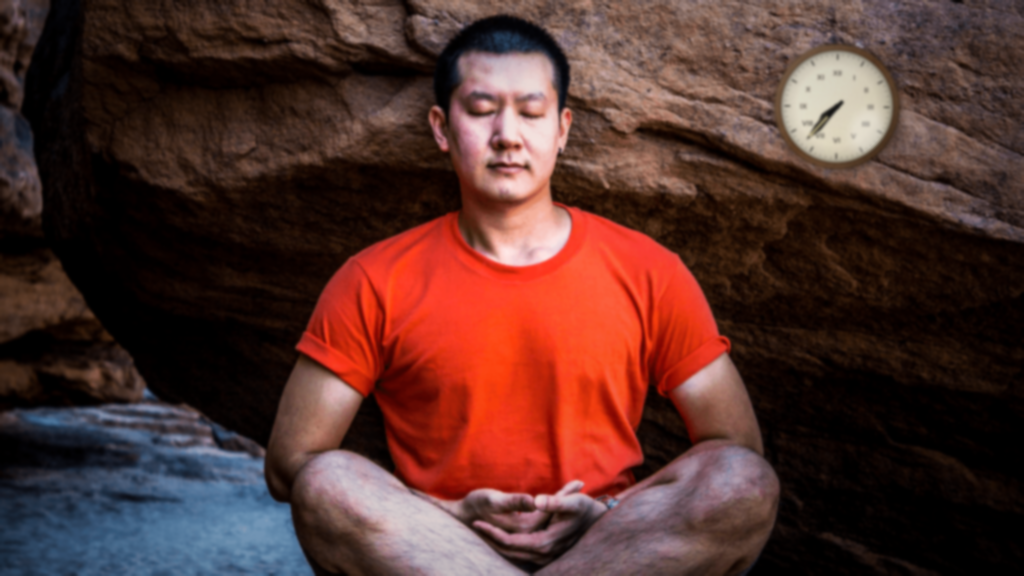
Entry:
h=7 m=37
